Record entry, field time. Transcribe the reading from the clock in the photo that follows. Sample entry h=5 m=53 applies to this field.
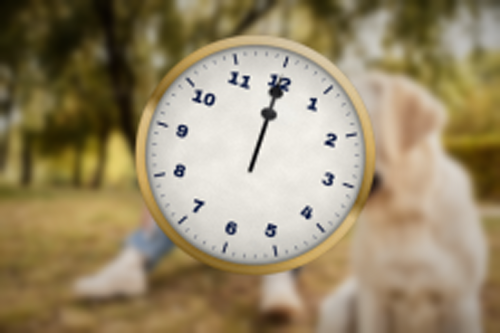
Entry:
h=12 m=0
